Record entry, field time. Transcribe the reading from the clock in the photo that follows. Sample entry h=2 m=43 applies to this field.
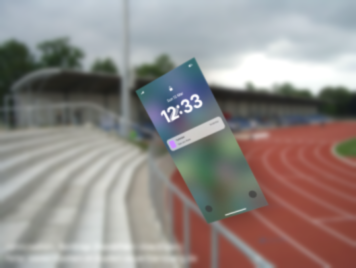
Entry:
h=12 m=33
